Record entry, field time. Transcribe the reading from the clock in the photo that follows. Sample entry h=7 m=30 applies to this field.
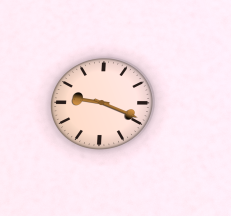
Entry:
h=9 m=19
